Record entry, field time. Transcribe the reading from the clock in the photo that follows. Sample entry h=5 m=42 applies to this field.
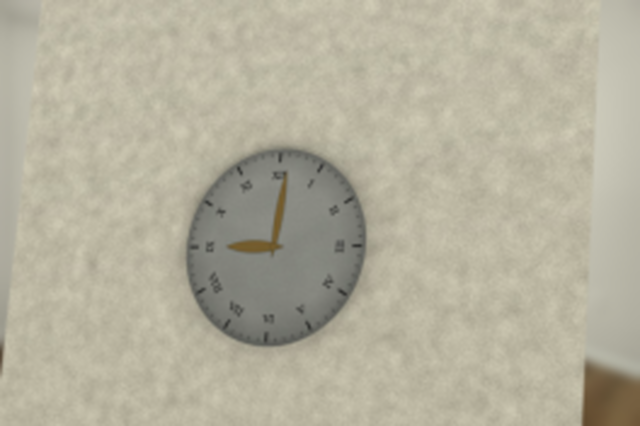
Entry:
h=9 m=1
